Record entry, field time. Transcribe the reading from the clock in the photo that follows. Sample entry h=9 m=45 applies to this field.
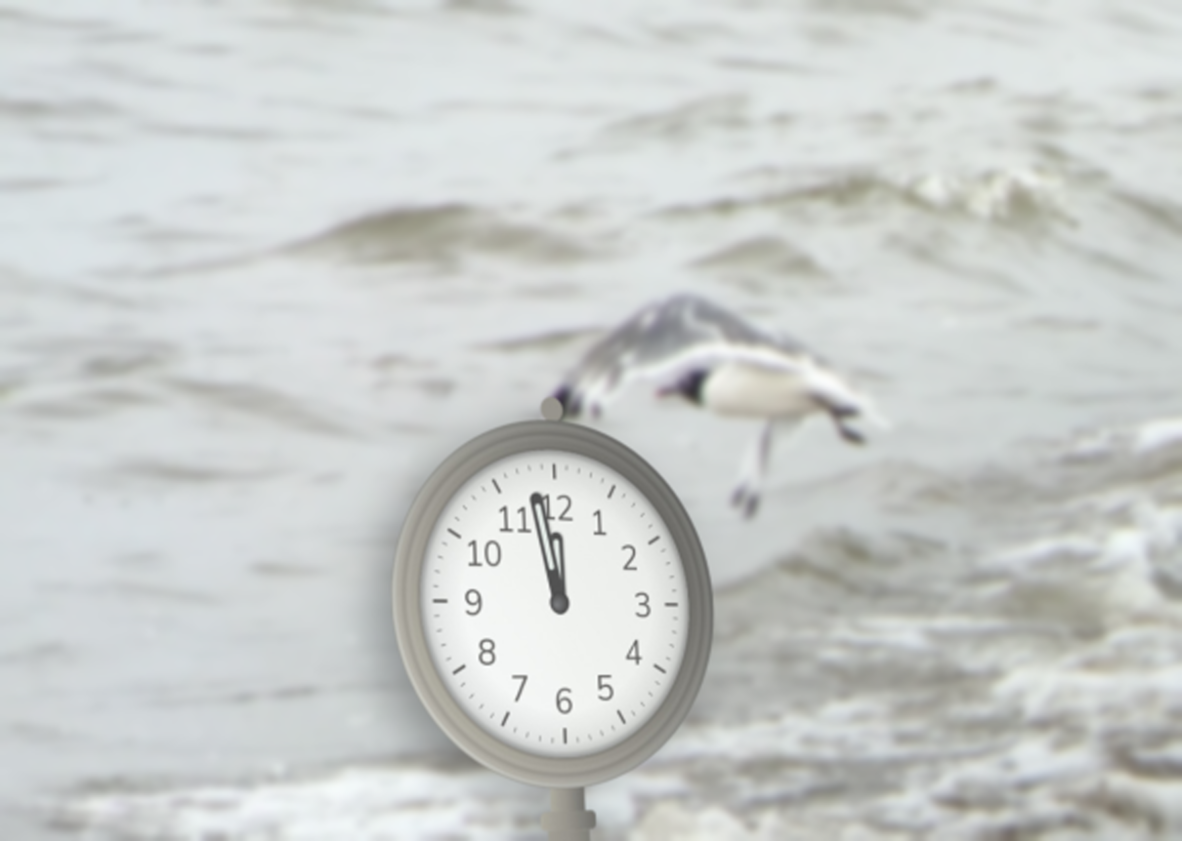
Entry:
h=11 m=58
